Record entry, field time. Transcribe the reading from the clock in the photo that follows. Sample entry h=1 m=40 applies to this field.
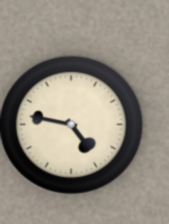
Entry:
h=4 m=47
